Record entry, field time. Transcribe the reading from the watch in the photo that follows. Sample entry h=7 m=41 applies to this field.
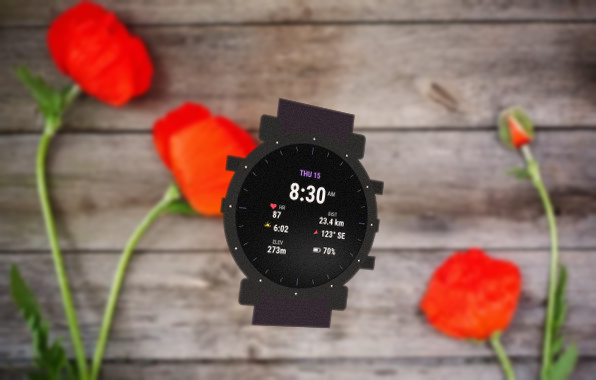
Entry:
h=8 m=30
